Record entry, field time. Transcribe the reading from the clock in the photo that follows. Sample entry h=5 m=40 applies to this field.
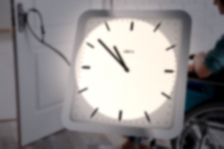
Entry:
h=10 m=52
